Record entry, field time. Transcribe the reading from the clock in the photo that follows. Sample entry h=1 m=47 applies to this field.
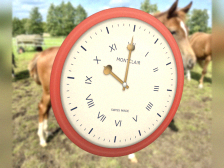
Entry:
h=10 m=0
